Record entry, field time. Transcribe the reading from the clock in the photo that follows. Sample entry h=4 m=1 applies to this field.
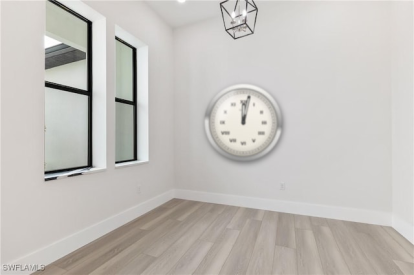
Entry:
h=12 m=2
